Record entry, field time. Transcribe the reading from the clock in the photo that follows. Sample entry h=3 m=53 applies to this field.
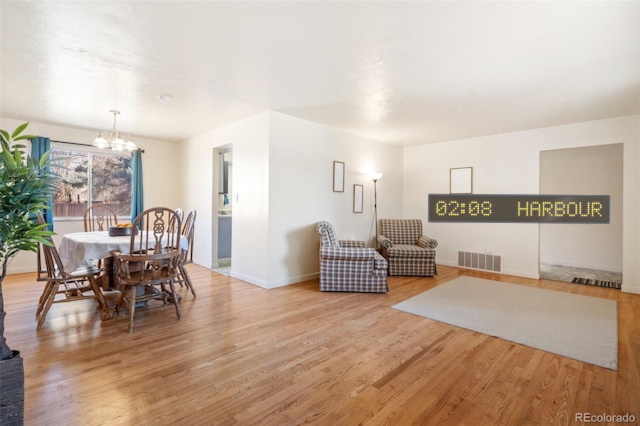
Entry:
h=2 m=8
